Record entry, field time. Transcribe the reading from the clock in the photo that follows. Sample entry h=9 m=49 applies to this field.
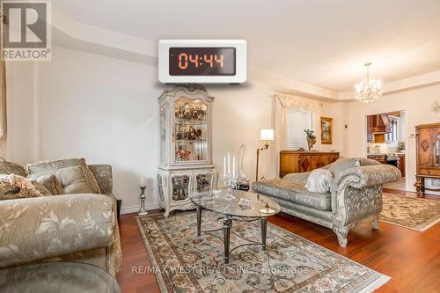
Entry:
h=4 m=44
